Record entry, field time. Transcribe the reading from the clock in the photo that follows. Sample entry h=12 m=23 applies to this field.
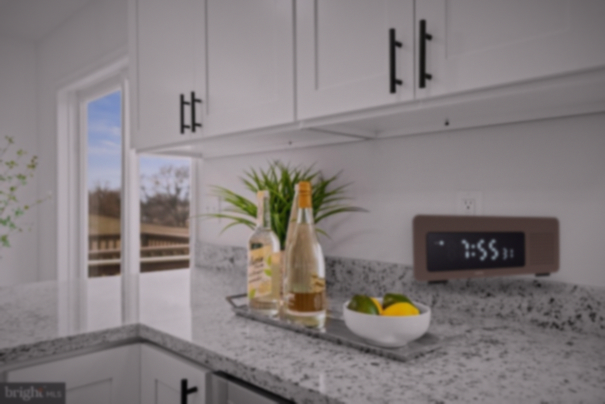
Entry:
h=7 m=55
